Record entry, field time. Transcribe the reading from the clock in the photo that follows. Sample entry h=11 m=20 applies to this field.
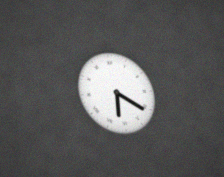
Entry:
h=6 m=21
